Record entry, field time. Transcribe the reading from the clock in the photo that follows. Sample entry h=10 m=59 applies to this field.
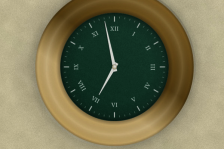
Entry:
h=6 m=58
